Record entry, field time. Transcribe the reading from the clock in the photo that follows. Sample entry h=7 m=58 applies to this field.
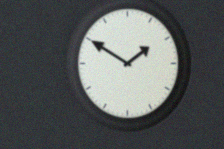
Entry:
h=1 m=50
